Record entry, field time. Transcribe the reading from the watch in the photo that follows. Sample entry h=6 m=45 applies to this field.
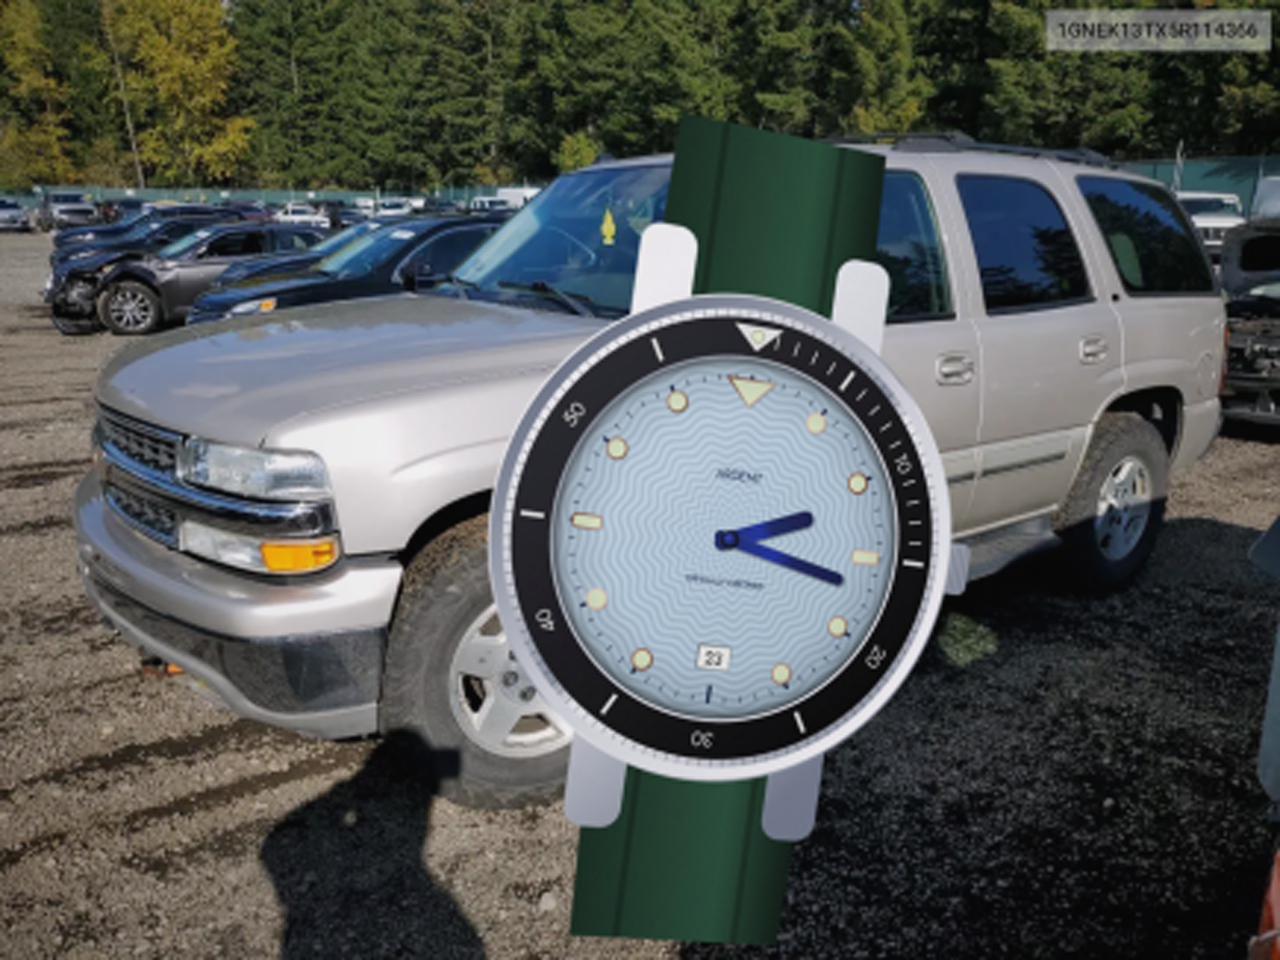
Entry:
h=2 m=17
